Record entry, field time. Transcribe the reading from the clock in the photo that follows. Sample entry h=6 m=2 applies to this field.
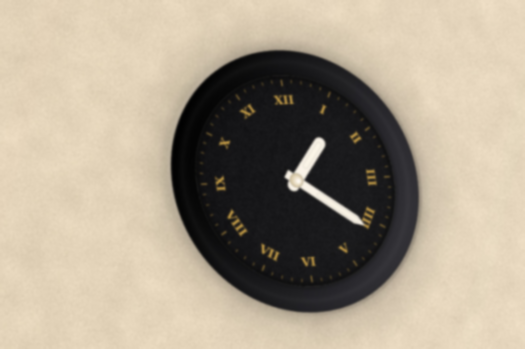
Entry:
h=1 m=21
